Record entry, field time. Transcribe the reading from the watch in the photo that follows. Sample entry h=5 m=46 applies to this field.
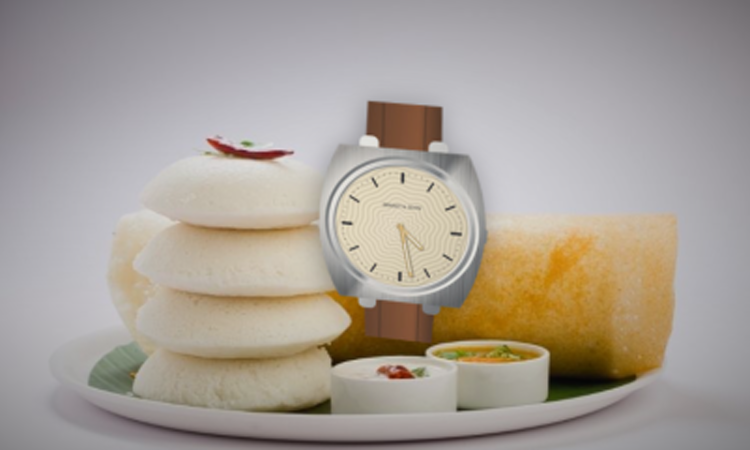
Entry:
h=4 m=28
